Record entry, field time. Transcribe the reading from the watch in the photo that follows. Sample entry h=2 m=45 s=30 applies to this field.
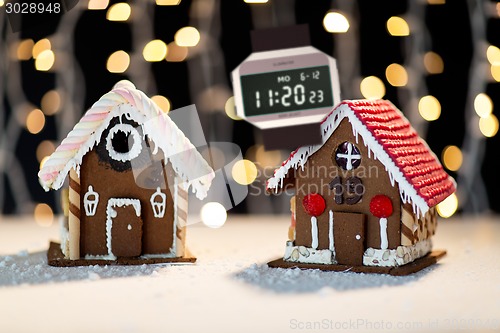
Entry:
h=11 m=20 s=23
